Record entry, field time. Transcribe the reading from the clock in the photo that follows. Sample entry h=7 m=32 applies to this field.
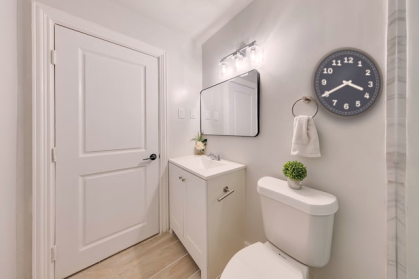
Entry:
h=3 m=40
